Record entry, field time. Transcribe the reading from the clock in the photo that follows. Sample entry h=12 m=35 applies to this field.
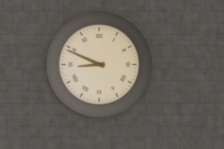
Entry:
h=8 m=49
